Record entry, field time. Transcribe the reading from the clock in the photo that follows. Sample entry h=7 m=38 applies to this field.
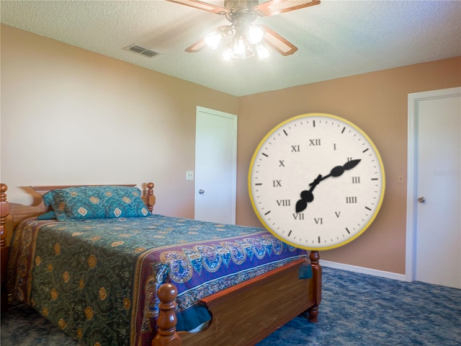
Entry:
h=7 m=11
